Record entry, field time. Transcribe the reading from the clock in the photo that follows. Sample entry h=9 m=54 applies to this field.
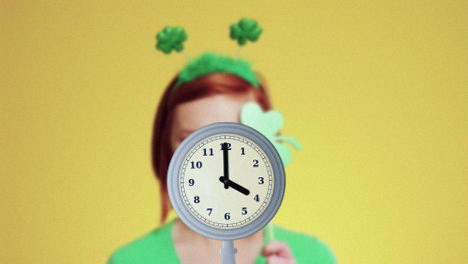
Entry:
h=4 m=0
